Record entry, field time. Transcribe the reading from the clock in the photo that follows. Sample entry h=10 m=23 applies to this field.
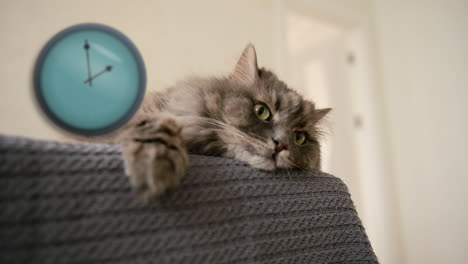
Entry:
h=1 m=59
